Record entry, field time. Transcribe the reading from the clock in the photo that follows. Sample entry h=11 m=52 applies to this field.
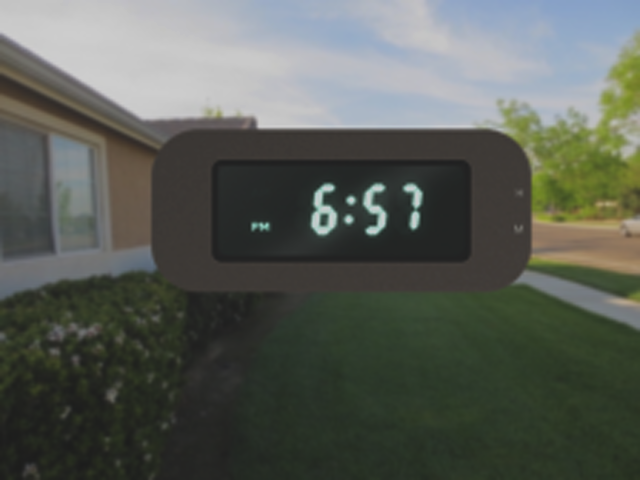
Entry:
h=6 m=57
